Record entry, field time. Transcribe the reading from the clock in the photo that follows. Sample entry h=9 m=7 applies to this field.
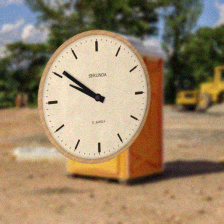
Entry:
h=9 m=51
